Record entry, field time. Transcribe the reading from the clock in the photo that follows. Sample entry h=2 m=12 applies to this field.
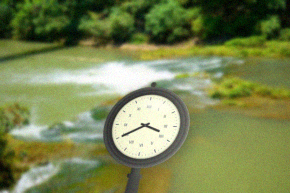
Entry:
h=3 m=40
